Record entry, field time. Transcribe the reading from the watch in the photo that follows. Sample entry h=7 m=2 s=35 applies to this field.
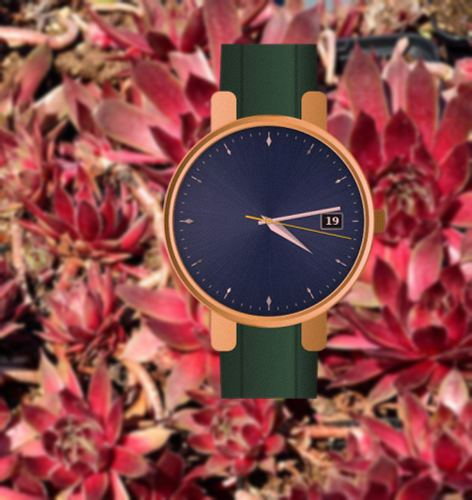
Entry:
h=4 m=13 s=17
